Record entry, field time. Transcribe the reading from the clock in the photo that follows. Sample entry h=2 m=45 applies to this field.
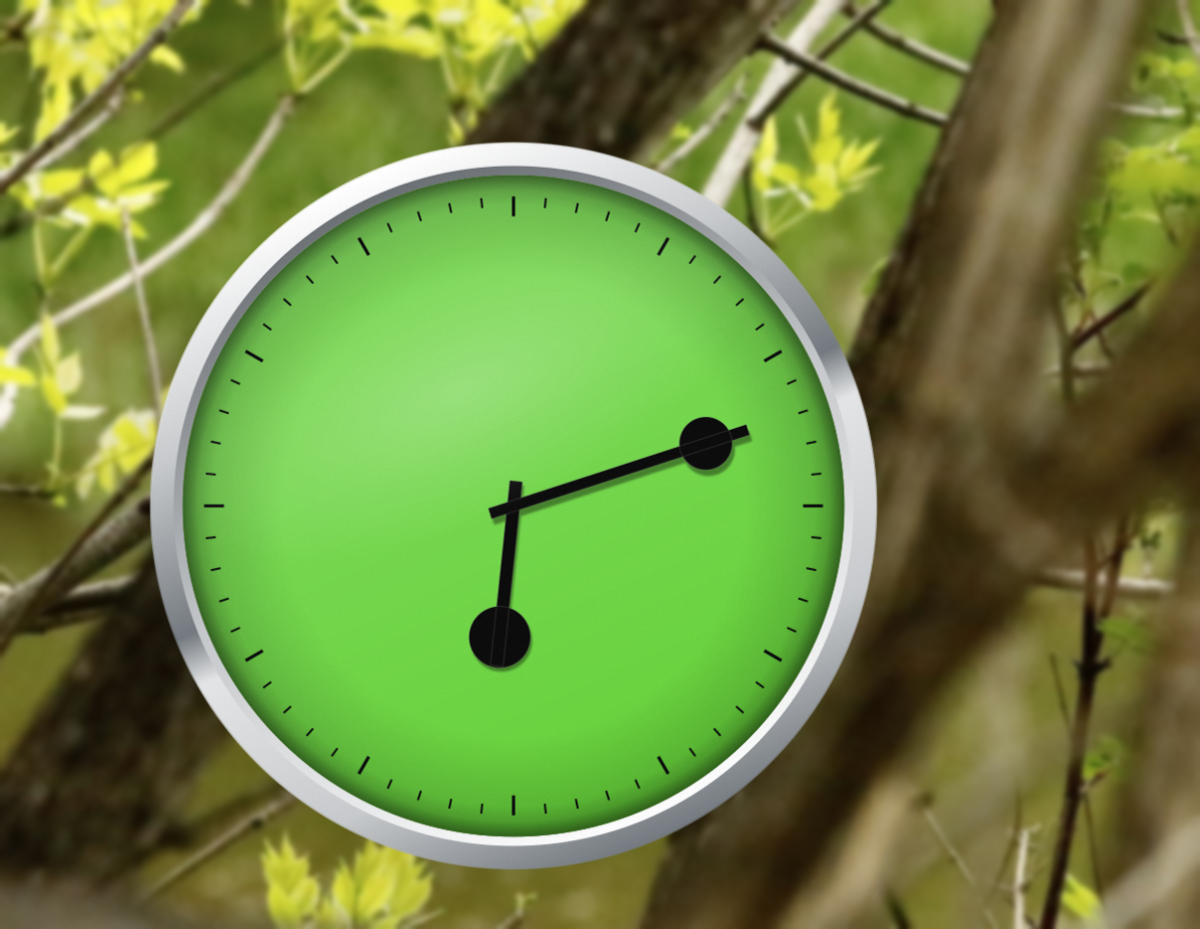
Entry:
h=6 m=12
